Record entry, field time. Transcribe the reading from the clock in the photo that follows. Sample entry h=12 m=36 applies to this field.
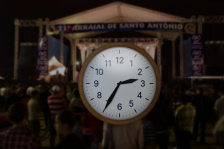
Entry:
h=2 m=35
